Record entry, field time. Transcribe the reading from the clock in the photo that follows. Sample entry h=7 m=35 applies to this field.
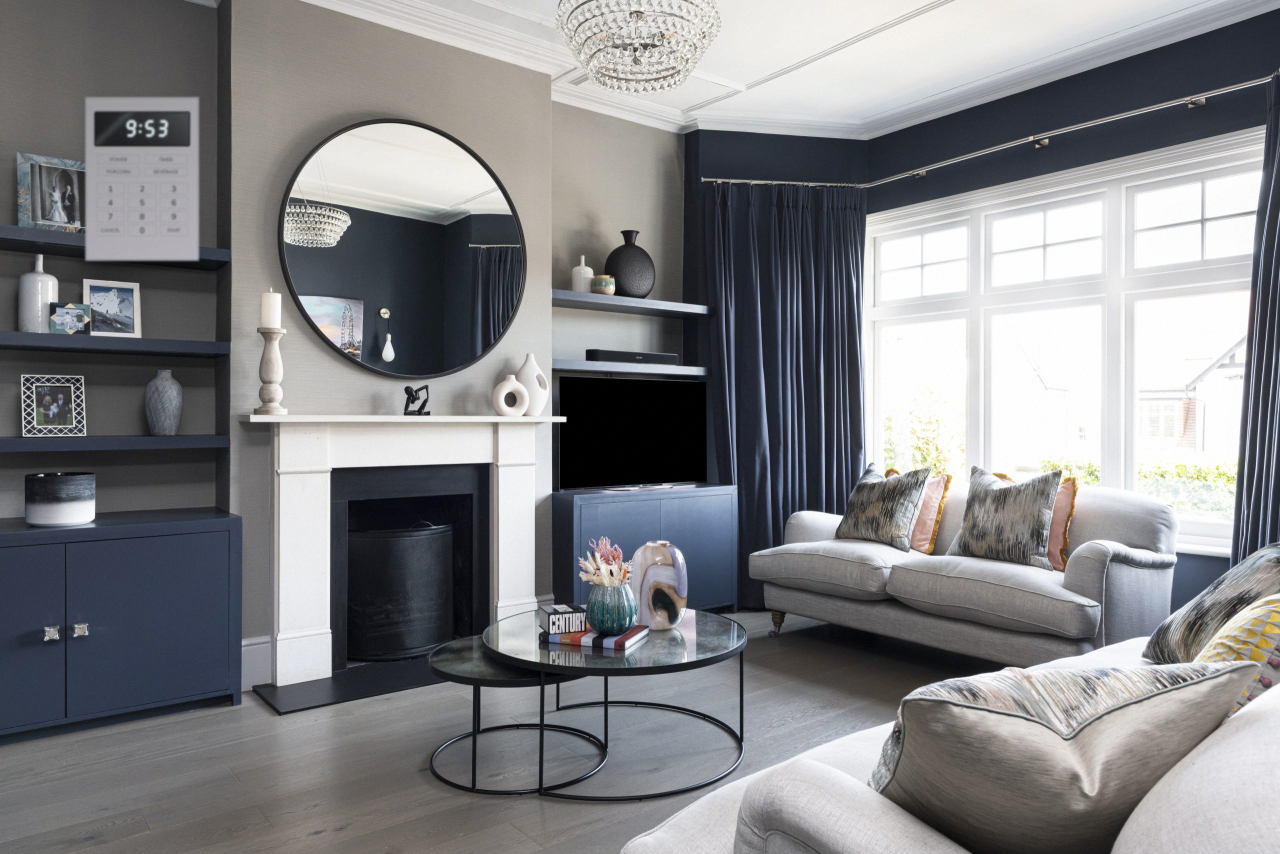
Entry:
h=9 m=53
